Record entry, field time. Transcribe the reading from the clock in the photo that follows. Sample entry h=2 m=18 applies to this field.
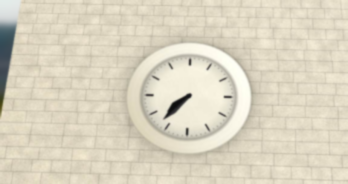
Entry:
h=7 m=37
